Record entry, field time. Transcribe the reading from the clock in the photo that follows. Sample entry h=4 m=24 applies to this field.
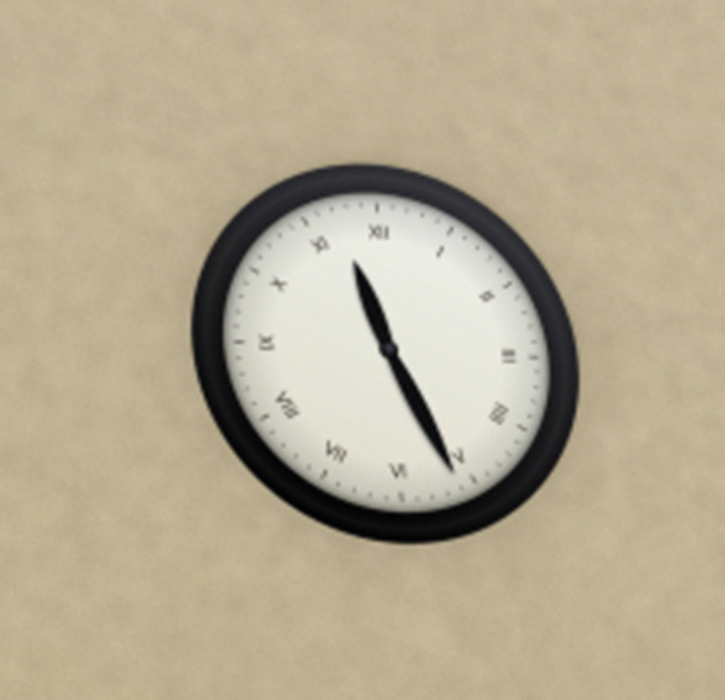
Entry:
h=11 m=26
